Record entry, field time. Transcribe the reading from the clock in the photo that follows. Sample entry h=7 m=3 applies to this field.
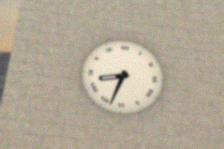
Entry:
h=8 m=33
